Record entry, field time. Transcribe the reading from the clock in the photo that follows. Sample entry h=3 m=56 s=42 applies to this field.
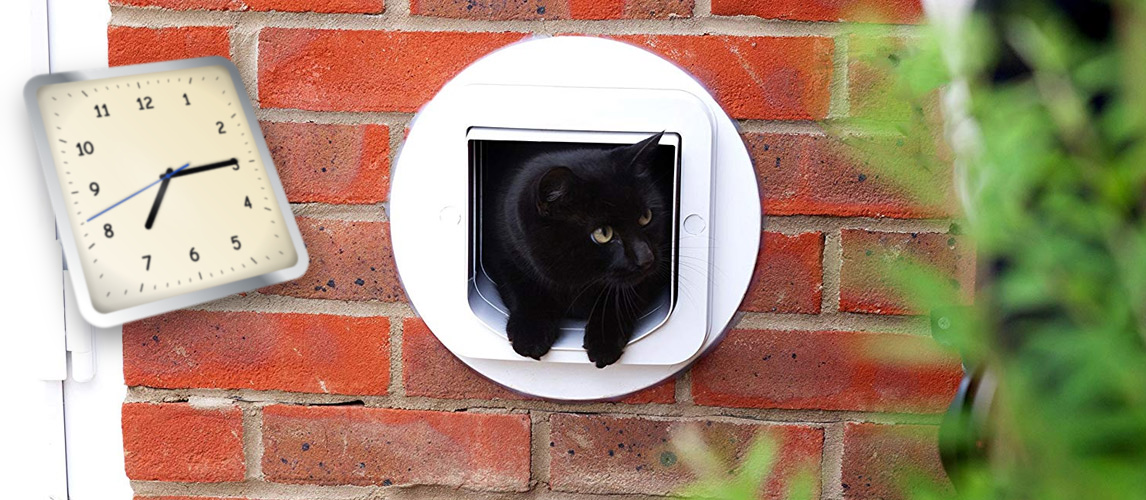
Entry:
h=7 m=14 s=42
